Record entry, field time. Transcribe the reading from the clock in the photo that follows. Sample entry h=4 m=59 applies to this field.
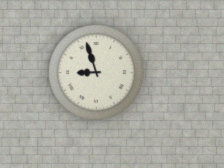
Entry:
h=8 m=57
